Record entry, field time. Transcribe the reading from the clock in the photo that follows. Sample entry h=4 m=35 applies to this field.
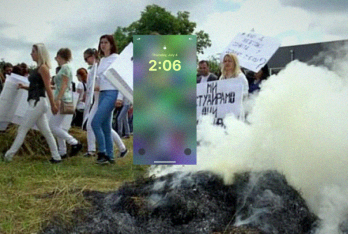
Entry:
h=2 m=6
